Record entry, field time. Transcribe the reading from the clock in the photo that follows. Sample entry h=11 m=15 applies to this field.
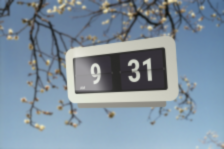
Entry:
h=9 m=31
